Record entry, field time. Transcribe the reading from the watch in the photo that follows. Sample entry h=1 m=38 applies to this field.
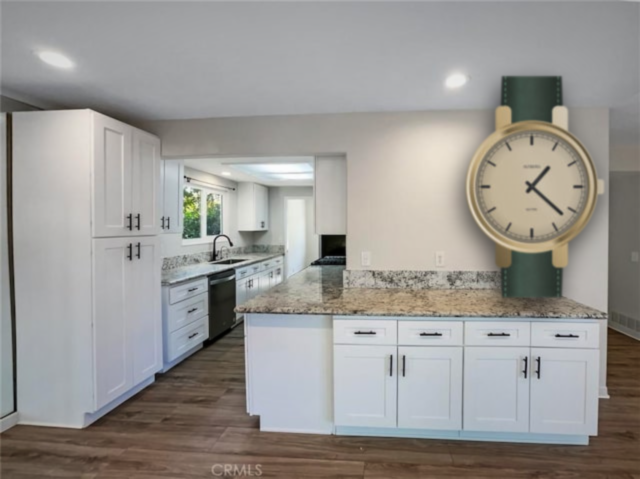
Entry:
h=1 m=22
